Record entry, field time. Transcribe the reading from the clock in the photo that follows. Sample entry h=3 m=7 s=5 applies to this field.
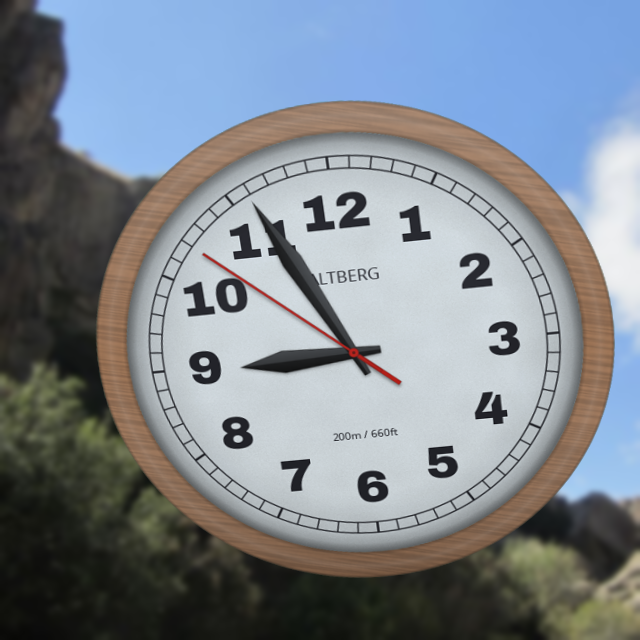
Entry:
h=8 m=55 s=52
